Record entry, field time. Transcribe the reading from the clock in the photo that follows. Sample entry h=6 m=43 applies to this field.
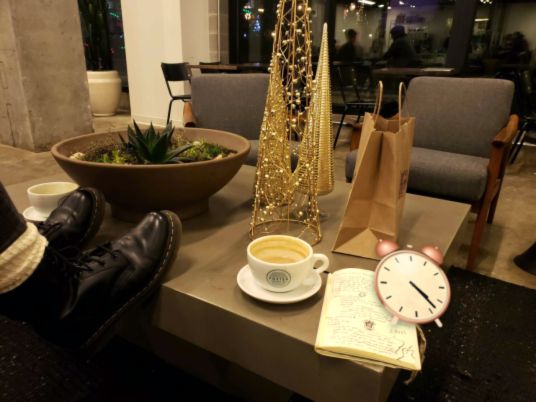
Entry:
h=4 m=23
